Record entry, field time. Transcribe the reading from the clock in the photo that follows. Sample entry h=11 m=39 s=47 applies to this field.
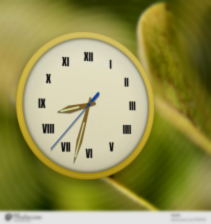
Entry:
h=8 m=32 s=37
